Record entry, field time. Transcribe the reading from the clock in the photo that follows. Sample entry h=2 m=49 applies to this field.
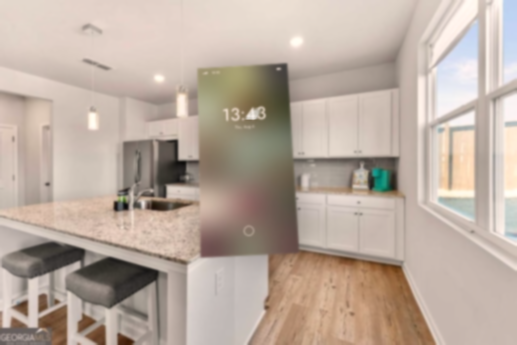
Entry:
h=13 m=43
